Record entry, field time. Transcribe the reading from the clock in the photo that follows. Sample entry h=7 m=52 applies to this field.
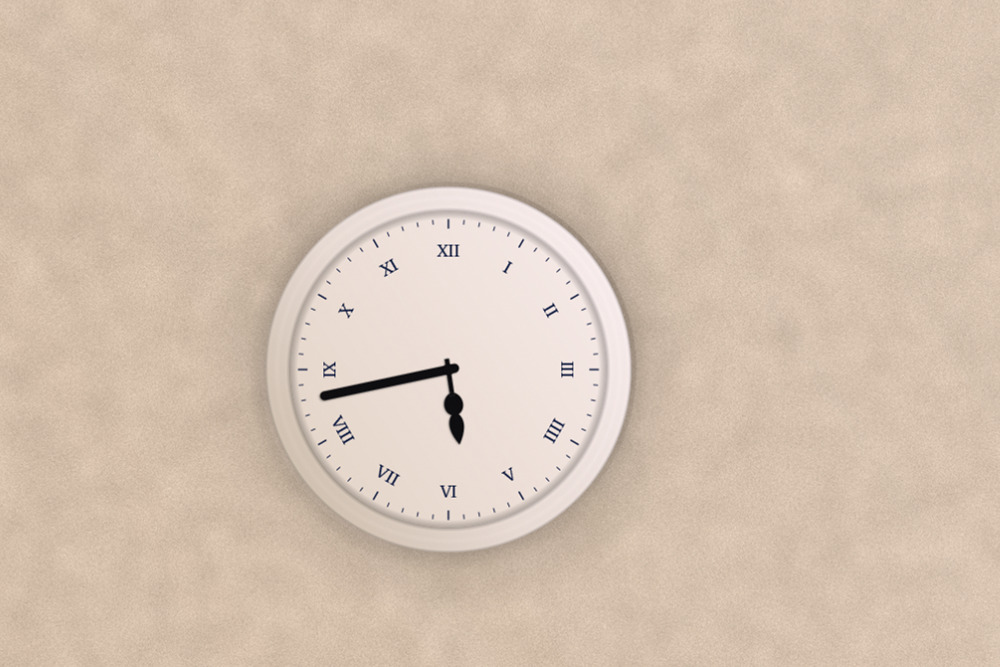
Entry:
h=5 m=43
